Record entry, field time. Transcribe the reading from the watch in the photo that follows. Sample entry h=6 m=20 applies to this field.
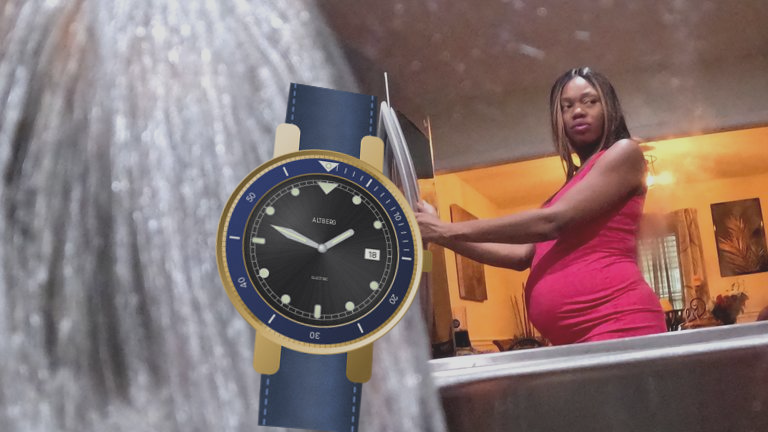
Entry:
h=1 m=48
